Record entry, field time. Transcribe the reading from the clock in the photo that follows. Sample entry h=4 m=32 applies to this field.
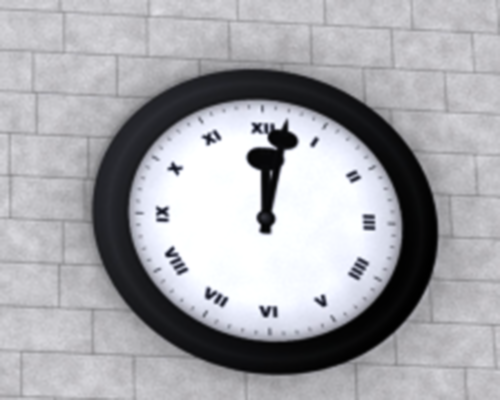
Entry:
h=12 m=2
